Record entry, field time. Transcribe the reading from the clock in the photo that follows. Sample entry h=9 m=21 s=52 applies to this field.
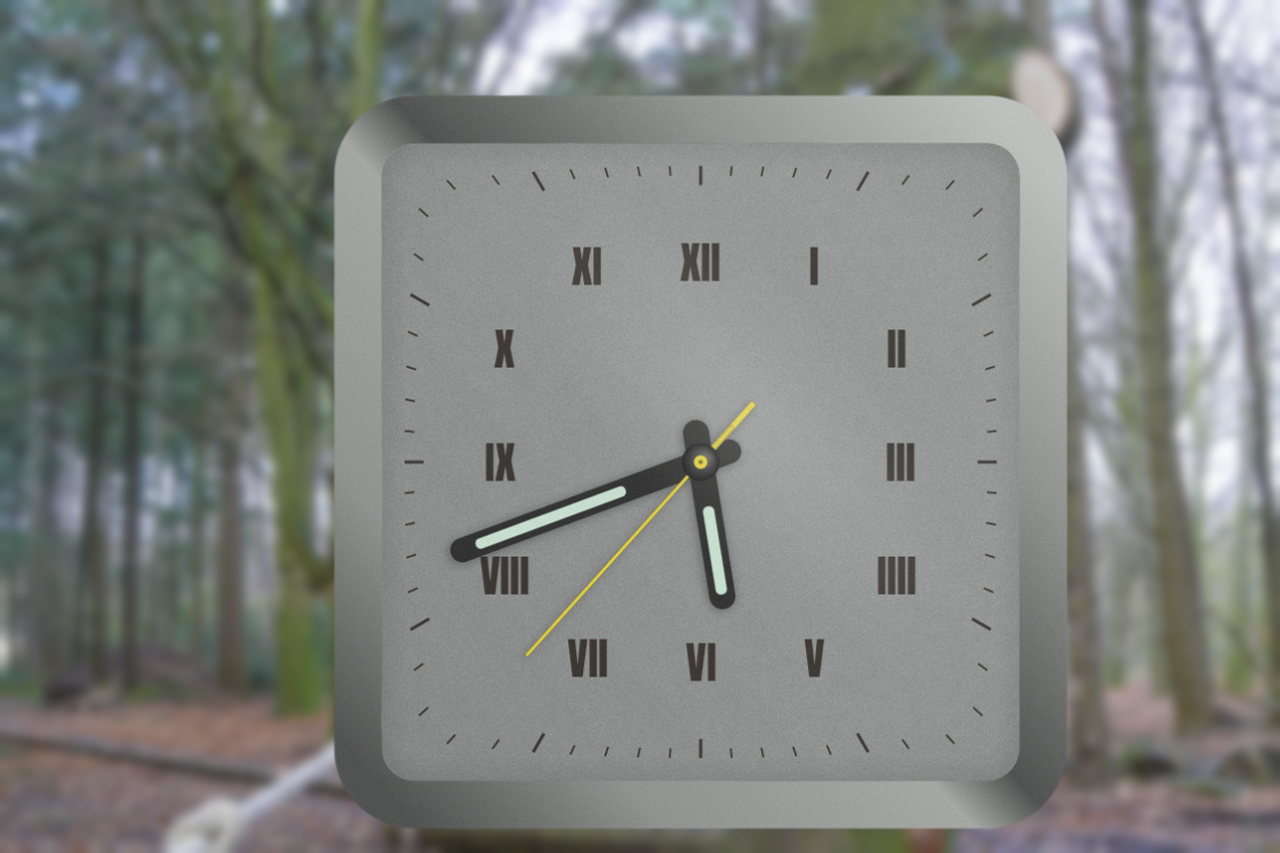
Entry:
h=5 m=41 s=37
